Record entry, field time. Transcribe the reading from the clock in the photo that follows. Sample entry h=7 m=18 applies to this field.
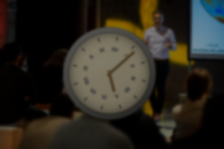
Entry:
h=5 m=6
